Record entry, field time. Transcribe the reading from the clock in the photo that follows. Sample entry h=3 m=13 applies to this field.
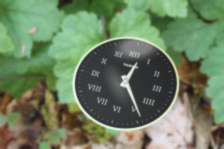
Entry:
h=12 m=24
